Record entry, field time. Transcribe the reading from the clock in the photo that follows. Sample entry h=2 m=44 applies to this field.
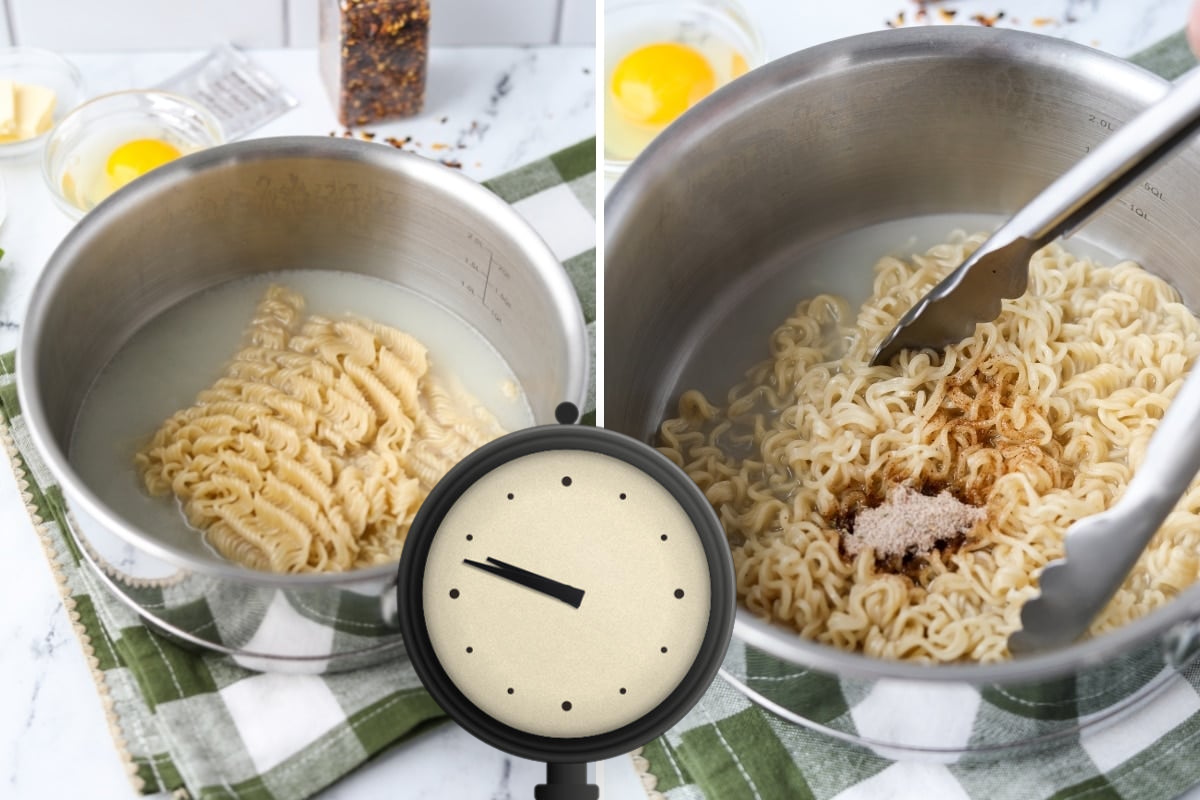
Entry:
h=9 m=48
